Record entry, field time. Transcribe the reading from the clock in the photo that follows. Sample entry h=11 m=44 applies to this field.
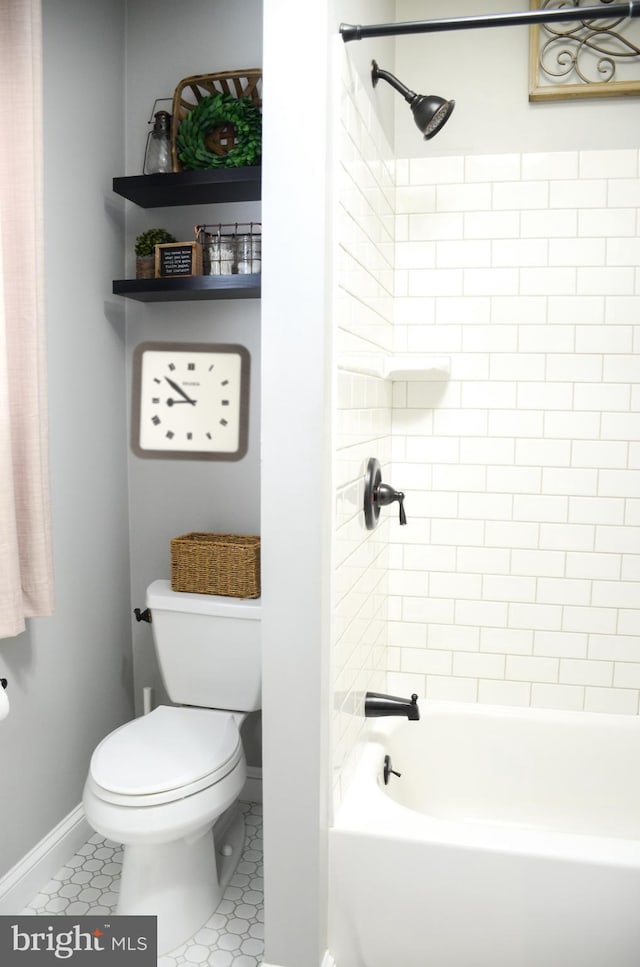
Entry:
h=8 m=52
